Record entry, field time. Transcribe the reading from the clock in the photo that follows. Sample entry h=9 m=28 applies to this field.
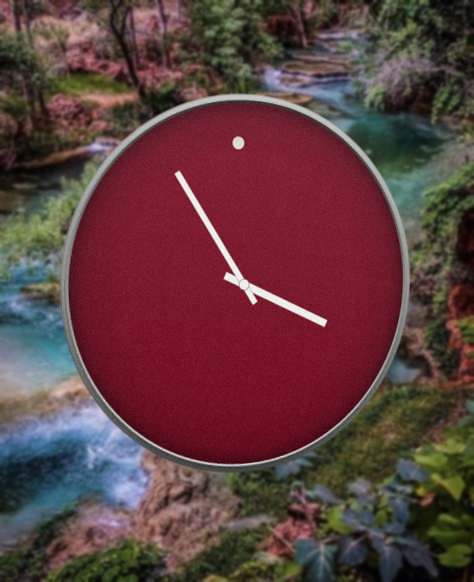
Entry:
h=3 m=55
